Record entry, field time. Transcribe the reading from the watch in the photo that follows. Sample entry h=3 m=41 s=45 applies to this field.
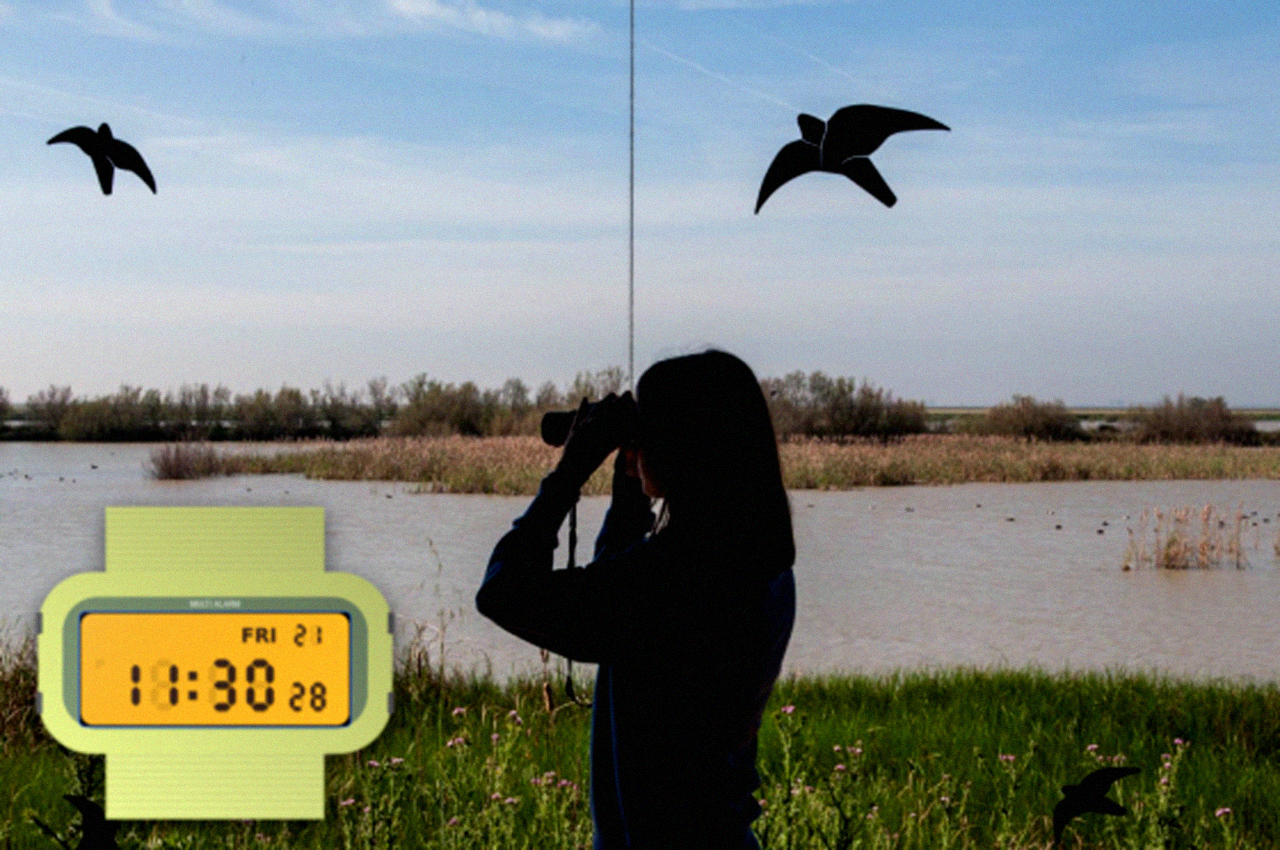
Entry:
h=11 m=30 s=28
